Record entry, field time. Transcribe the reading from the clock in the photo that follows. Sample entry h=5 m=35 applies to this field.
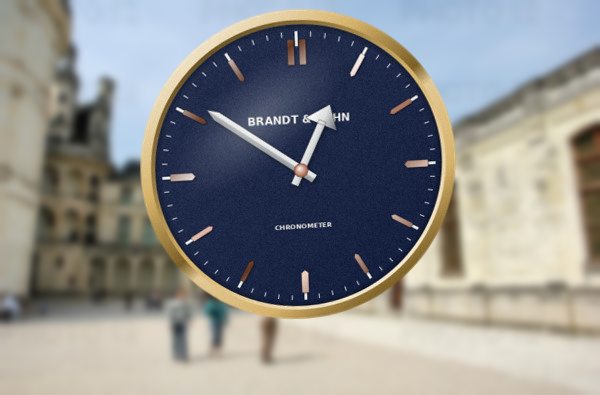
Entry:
h=12 m=51
